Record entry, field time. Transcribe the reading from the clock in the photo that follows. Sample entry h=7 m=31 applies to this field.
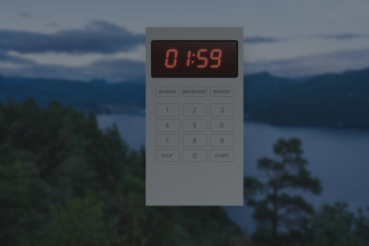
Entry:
h=1 m=59
